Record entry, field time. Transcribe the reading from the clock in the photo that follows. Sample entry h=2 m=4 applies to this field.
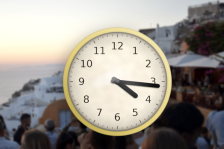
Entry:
h=4 m=16
